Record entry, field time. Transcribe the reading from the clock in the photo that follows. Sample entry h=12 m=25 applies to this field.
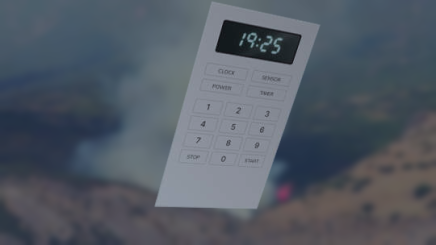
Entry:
h=19 m=25
